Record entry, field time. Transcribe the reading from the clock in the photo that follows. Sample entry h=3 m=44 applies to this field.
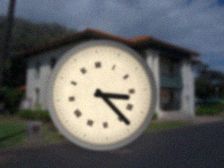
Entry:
h=3 m=24
